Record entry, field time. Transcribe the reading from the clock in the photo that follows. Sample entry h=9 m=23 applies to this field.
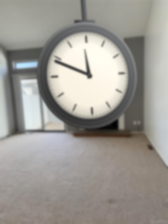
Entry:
h=11 m=49
